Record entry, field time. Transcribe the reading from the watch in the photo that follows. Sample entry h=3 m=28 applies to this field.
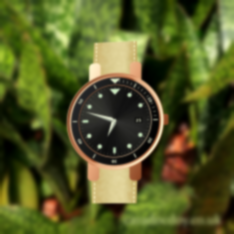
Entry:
h=6 m=48
